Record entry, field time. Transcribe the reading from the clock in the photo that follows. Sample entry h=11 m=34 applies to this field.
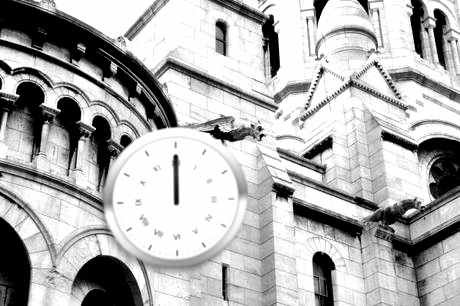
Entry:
h=12 m=0
